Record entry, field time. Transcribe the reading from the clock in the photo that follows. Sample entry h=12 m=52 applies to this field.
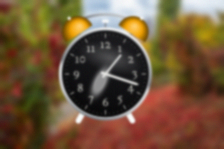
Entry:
h=1 m=18
